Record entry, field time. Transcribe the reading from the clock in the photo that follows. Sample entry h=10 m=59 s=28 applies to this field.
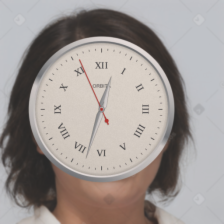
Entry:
h=12 m=32 s=56
